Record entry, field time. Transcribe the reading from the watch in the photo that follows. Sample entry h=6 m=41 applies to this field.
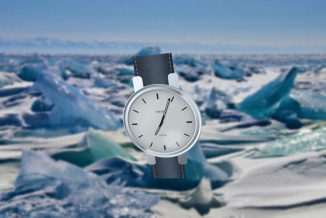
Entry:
h=7 m=4
